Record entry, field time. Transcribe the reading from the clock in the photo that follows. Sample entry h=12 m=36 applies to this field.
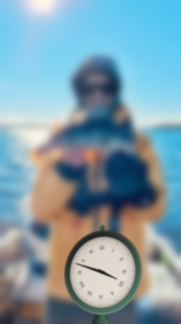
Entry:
h=3 m=48
